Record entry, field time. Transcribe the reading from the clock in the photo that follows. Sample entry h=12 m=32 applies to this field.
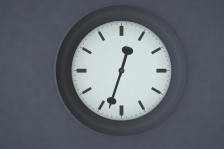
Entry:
h=12 m=33
